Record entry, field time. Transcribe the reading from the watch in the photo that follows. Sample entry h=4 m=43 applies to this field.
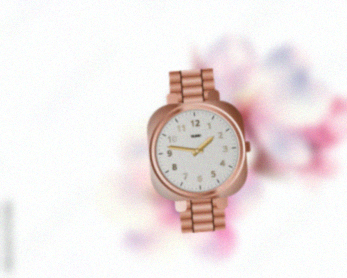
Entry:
h=1 m=47
